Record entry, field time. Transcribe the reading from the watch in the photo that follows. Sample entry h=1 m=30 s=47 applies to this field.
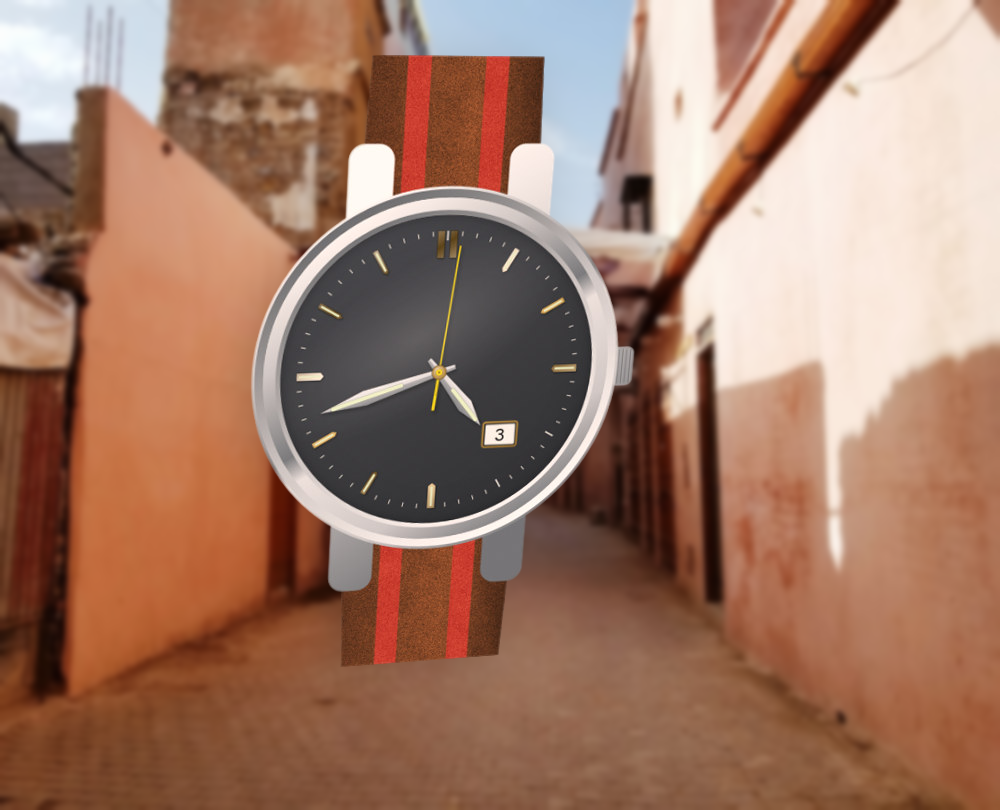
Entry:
h=4 m=42 s=1
